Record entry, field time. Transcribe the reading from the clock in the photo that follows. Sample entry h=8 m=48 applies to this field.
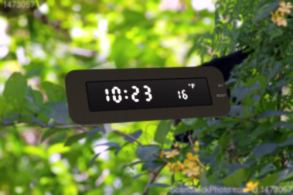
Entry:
h=10 m=23
